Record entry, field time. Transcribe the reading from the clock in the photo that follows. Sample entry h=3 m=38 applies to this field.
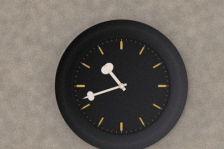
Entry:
h=10 m=42
